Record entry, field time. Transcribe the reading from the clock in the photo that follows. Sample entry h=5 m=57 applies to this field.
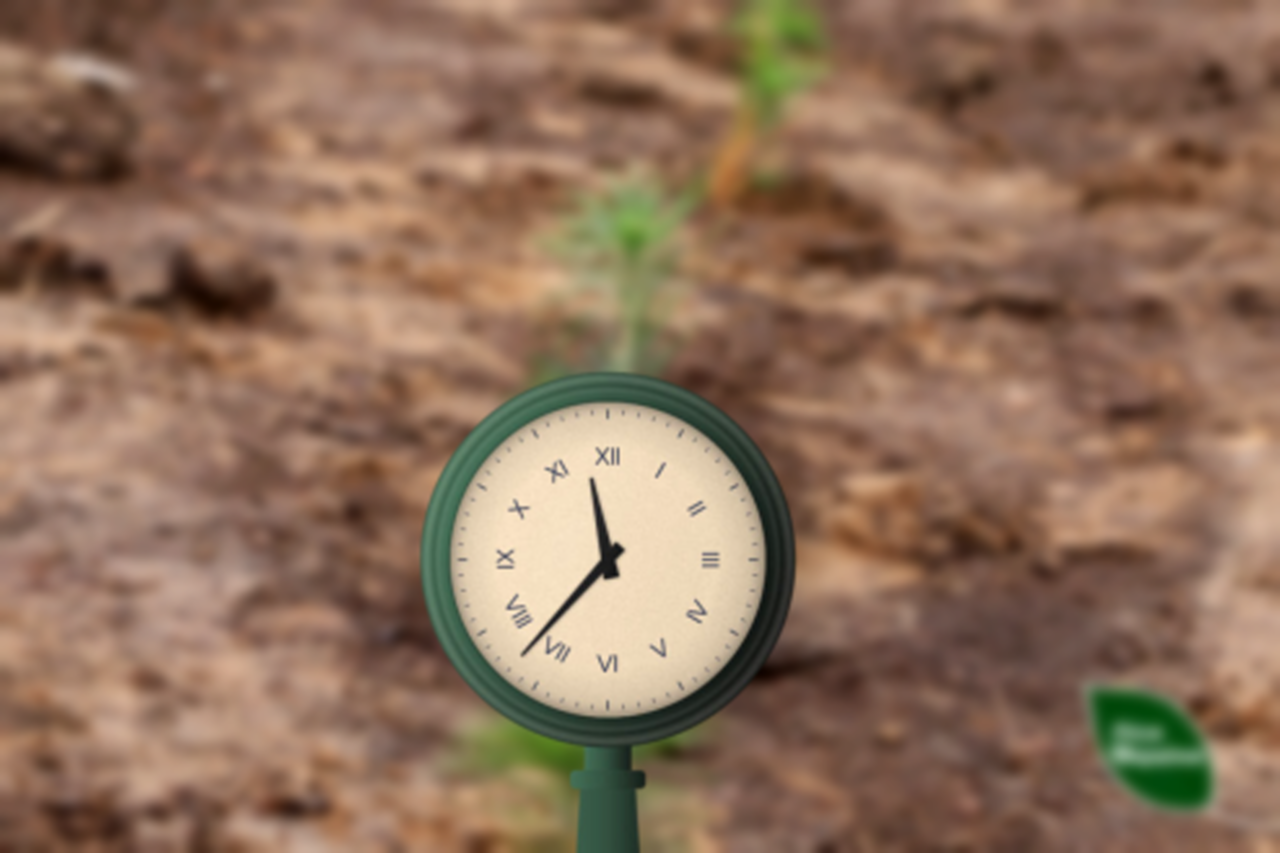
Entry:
h=11 m=37
